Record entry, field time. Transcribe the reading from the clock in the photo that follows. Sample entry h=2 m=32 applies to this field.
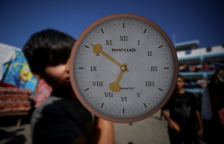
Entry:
h=6 m=51
